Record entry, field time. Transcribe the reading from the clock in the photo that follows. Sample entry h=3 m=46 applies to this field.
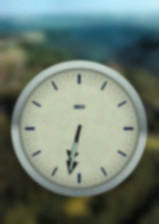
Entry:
h=6 m=32
